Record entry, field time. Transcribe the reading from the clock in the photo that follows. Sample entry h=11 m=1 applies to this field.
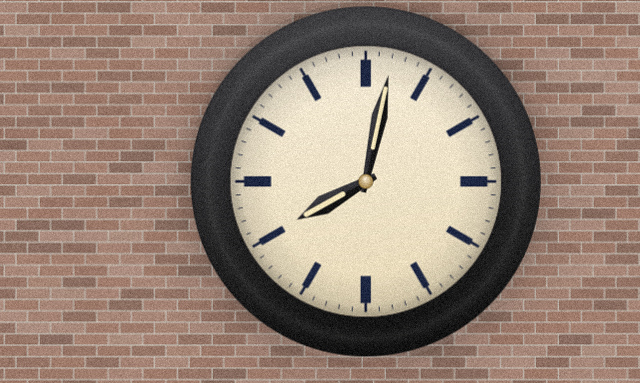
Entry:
h=8 m=2
